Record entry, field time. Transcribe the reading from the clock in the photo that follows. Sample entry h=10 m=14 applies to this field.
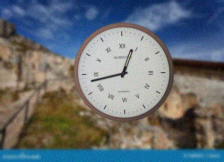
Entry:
h=12 m=43
